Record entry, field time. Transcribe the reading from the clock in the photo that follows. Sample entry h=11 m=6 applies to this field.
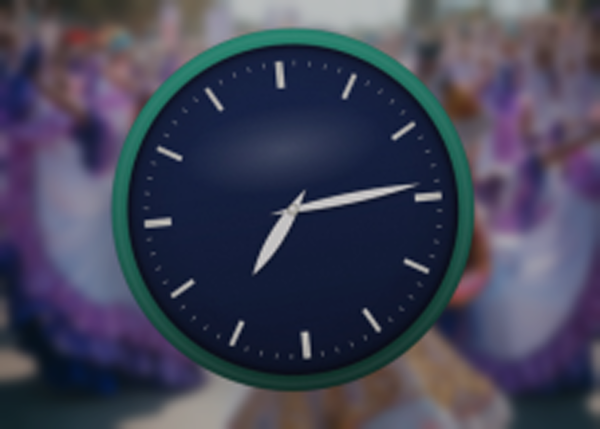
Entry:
h=7 m=14
